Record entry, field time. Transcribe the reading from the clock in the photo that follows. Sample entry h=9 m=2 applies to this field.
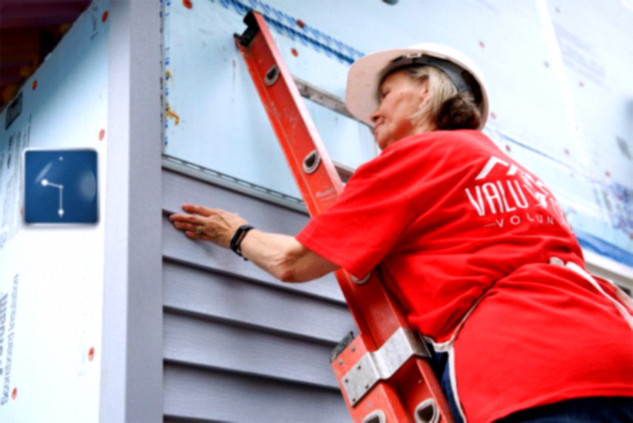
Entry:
h=9 m=30
